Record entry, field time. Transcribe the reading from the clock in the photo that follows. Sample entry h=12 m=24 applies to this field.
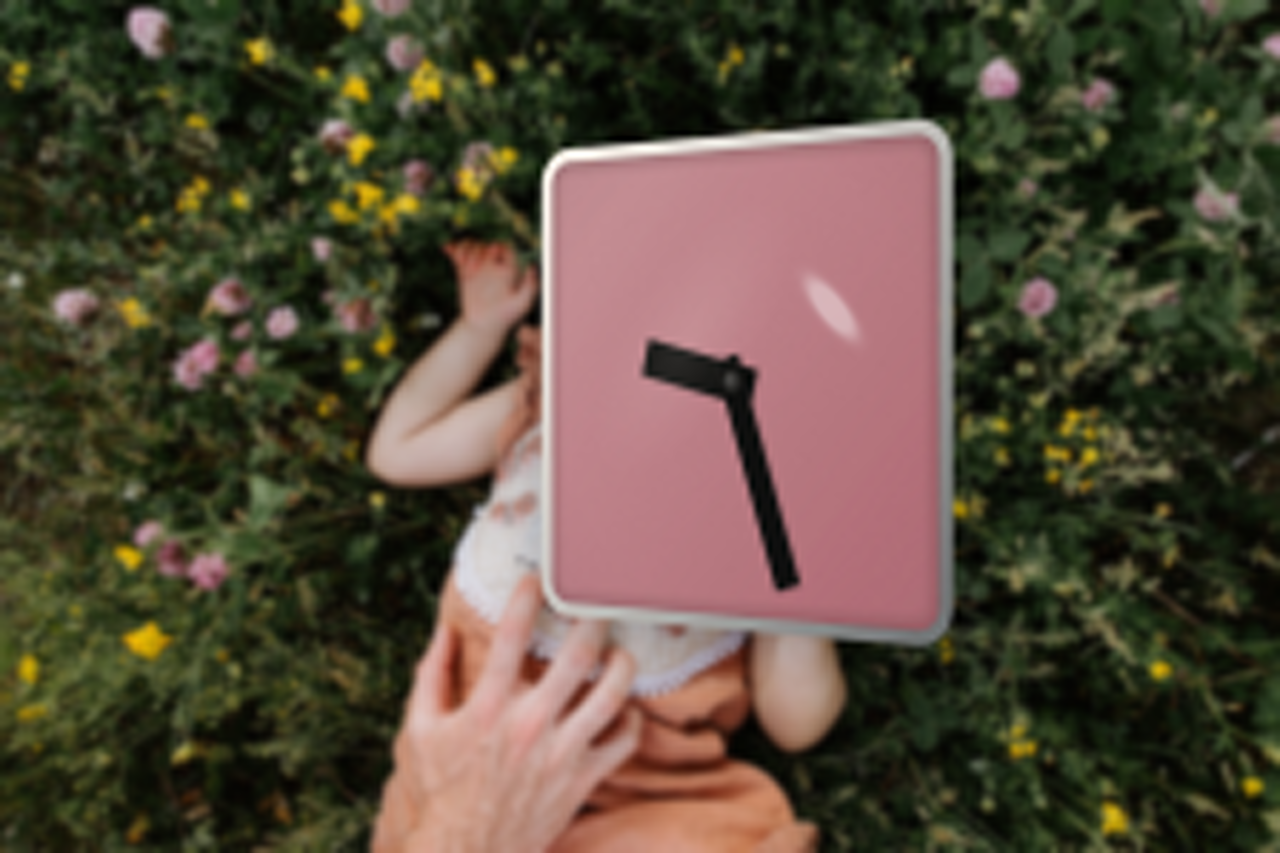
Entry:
h=9 m=27
